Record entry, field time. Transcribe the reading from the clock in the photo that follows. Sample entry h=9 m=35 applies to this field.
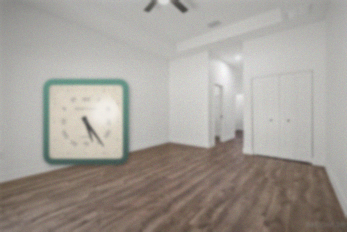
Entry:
h=5 m=24
